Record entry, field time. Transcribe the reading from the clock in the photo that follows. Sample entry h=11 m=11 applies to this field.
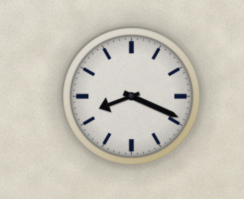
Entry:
h=8 m=19
